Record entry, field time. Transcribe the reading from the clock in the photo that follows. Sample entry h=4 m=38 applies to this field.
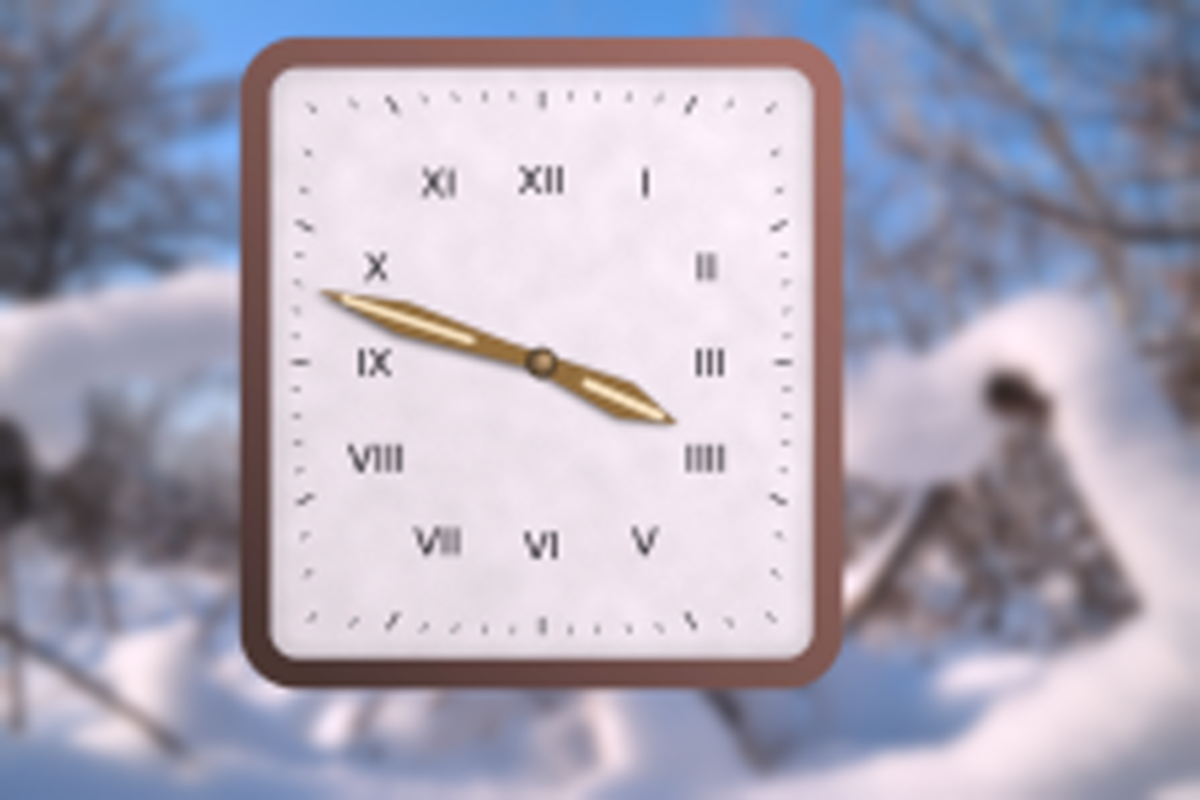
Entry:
h=3 m=48
